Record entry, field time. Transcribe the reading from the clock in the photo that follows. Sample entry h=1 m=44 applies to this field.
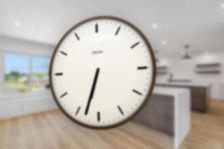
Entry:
h=6 m=33
